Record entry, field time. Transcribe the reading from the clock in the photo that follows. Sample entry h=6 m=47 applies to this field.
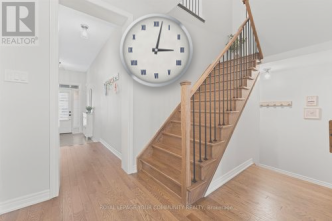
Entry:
h=3 m=2
